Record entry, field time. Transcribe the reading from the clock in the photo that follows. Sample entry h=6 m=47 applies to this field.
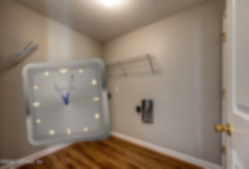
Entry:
h=11 m=3
